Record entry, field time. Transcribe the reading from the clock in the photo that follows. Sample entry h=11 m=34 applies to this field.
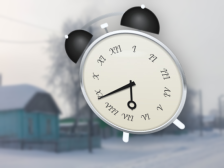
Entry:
h=6 m=44
